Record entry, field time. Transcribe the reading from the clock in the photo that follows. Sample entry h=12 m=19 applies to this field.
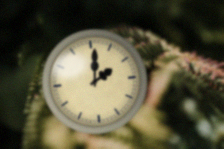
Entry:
h=2 m=1
